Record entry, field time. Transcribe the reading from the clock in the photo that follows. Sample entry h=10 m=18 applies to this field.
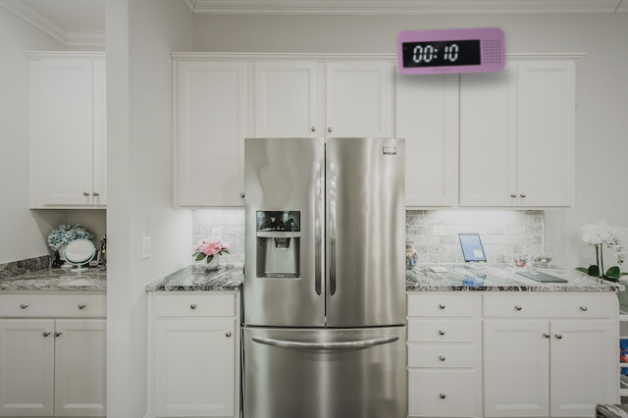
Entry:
h=0 m=10
